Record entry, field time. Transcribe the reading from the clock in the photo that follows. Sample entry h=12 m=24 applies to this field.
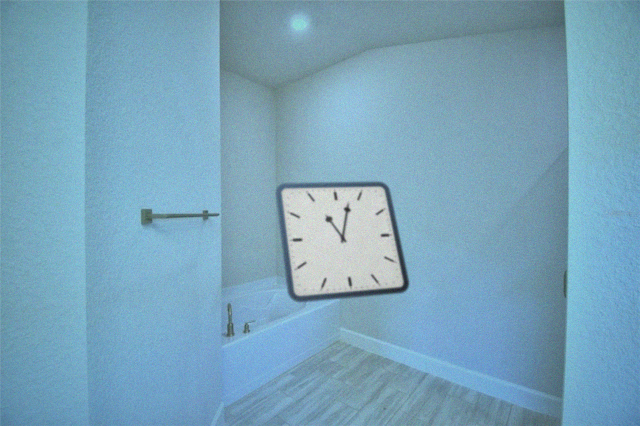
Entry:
h=11 m=3
